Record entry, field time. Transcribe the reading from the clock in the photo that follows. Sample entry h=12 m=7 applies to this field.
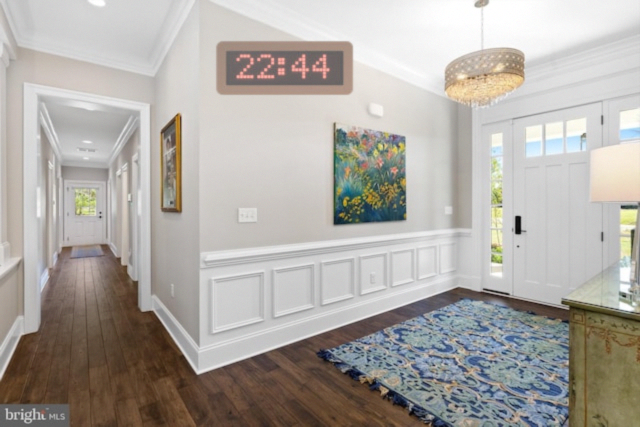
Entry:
h=22 m=44
